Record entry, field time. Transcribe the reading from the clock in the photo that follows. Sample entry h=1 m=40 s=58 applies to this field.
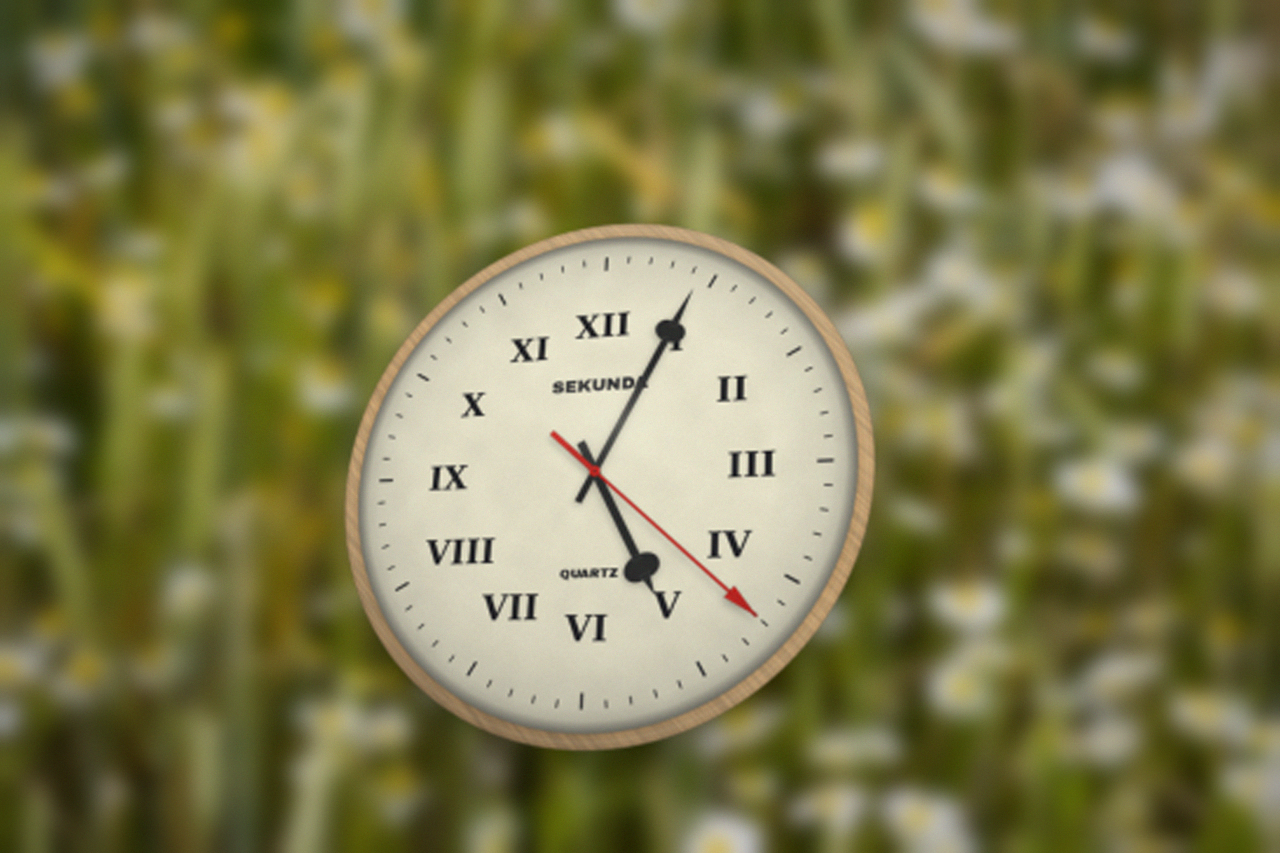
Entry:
h=5 m=4 s=22
